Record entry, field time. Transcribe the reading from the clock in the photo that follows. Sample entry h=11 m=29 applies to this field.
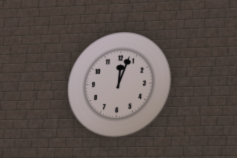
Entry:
h=12 m=3
